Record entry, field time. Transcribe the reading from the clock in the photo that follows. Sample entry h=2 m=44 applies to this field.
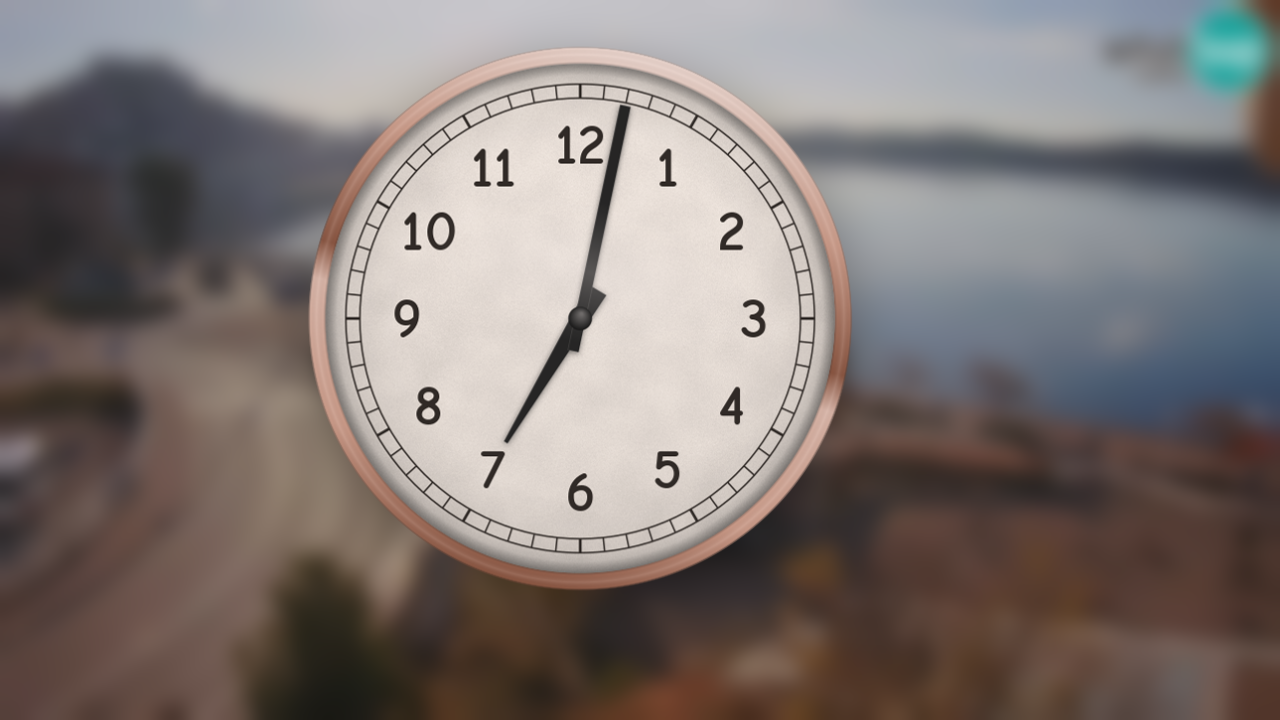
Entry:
h=7 m=2
